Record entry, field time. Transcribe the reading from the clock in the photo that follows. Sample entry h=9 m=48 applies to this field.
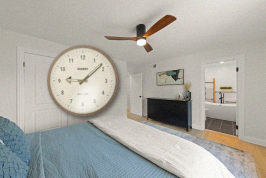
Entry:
h=9 m=8
